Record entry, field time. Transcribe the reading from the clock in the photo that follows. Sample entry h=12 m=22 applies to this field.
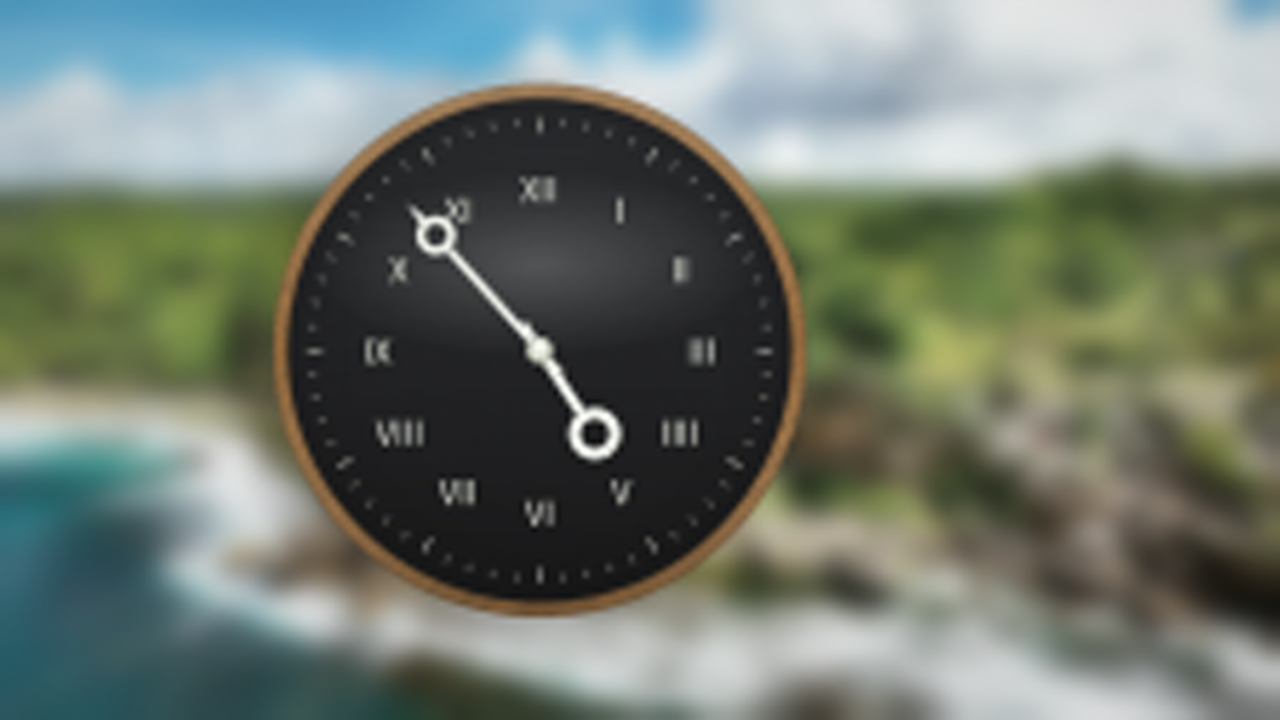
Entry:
h=4 m=53
